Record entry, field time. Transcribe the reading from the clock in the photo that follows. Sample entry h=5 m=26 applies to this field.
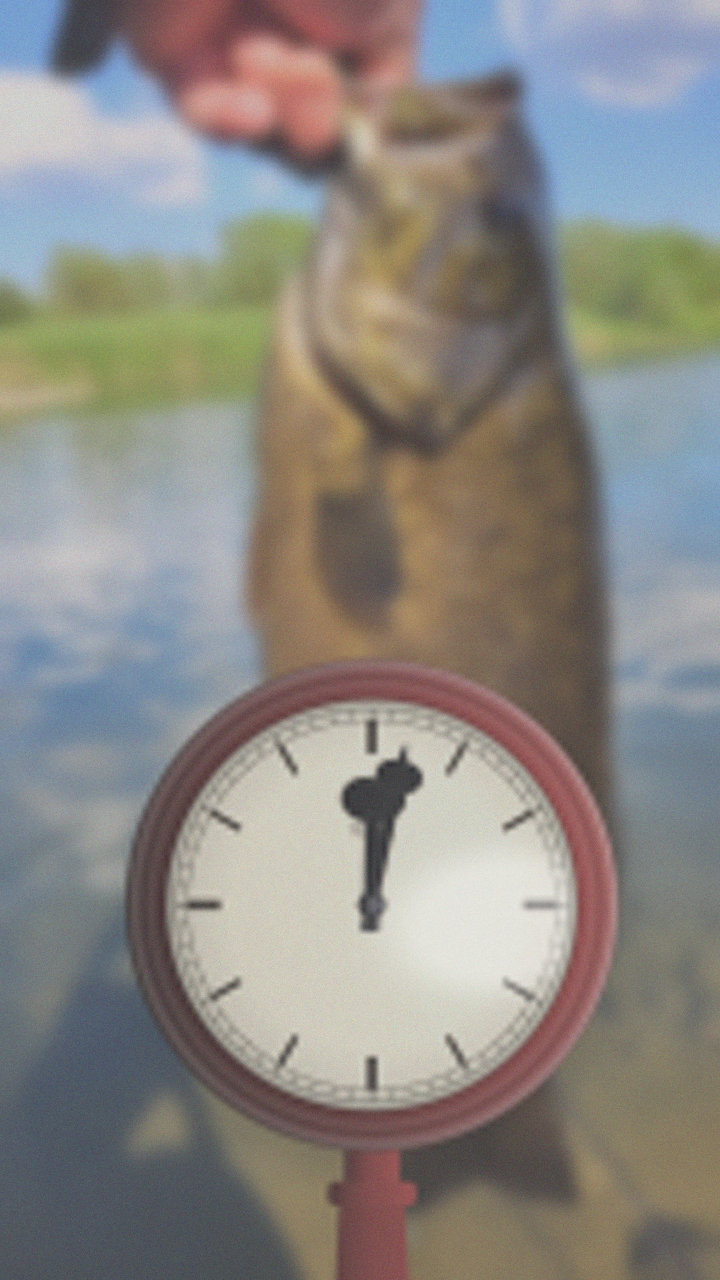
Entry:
h=12 m=2
